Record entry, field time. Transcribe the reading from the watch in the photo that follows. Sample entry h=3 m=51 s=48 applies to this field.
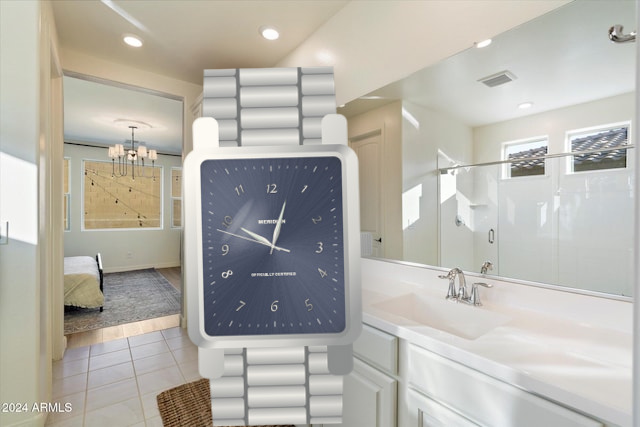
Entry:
h=10 m=2 s=48
